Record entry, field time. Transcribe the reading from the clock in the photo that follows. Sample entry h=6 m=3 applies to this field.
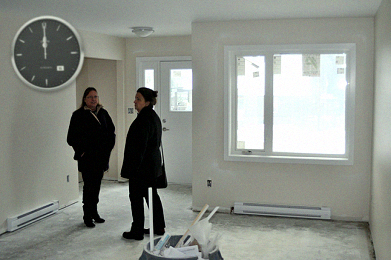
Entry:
h=12 m=0
